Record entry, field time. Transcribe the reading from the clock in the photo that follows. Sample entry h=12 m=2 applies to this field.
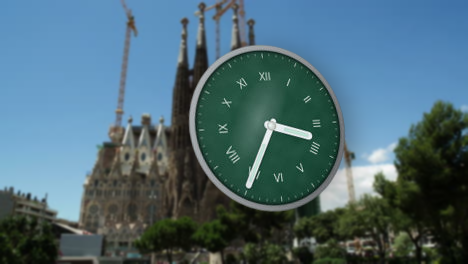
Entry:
h=3 m=35
